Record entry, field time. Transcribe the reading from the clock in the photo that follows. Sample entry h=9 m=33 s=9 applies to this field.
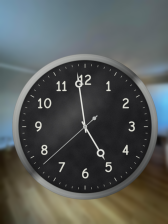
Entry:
h=4 m=58 s=38
